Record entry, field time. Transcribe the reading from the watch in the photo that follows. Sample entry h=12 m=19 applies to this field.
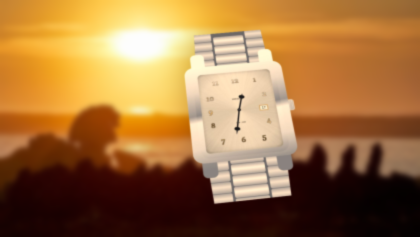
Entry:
h=12 m=32
